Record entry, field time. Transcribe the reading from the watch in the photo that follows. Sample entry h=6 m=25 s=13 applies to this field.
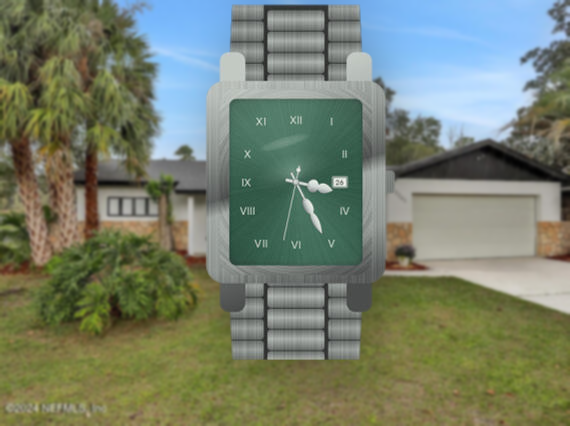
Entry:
h=3 m=25 s=32
